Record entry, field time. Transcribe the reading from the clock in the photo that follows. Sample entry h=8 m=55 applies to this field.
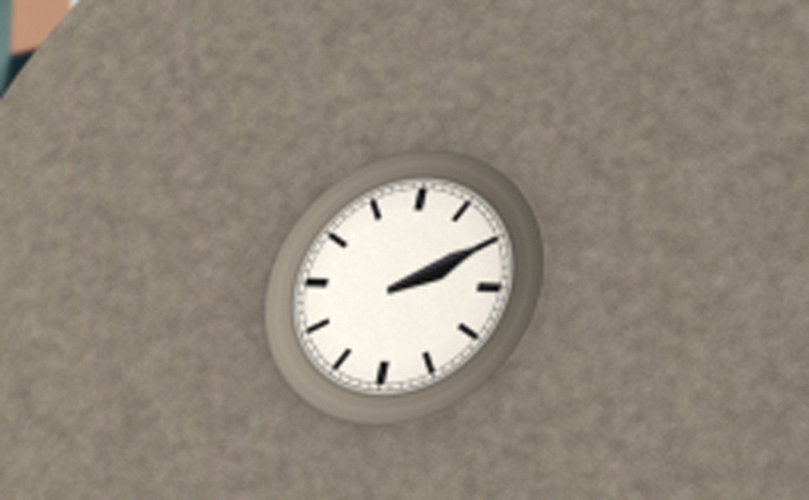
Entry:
h=2 m=10
